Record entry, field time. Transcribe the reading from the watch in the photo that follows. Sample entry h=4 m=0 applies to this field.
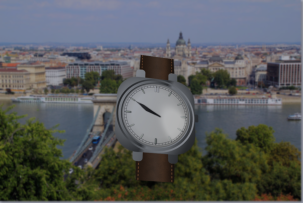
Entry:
h=9 m=50
